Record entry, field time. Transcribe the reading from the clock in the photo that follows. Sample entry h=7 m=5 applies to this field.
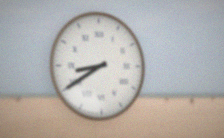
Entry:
h=8 m=40
